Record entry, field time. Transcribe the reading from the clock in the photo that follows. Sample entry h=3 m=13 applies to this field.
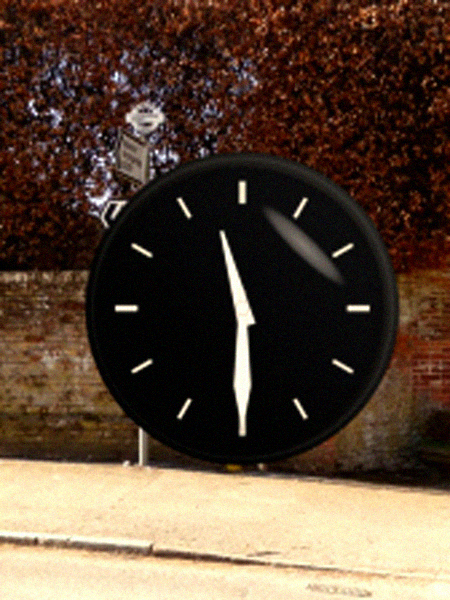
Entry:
h=11 m=30
